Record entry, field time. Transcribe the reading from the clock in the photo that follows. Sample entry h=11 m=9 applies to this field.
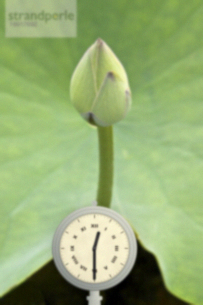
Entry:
h=12 m=30
